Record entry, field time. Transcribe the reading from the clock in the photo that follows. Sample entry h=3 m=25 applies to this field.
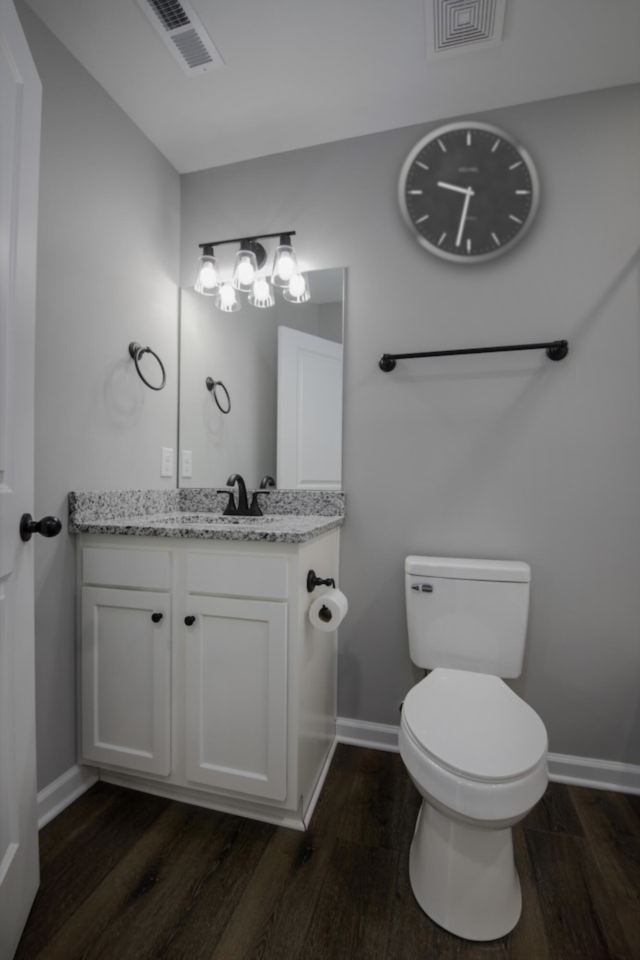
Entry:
h=9 m=32
